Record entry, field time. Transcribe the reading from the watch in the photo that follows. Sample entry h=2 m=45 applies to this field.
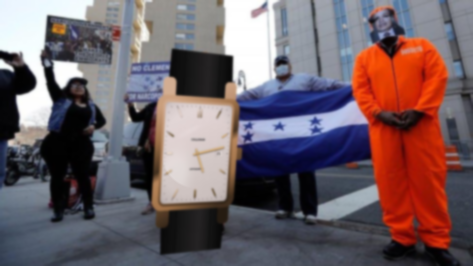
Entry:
h=5 m=13
